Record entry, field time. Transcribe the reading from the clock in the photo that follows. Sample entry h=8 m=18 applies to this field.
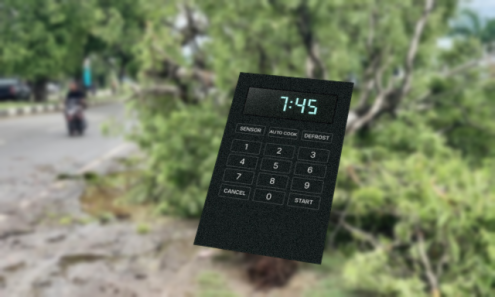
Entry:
h=7 m=45
